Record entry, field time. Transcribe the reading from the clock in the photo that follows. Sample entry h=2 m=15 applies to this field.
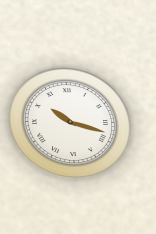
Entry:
h=10 m=18
